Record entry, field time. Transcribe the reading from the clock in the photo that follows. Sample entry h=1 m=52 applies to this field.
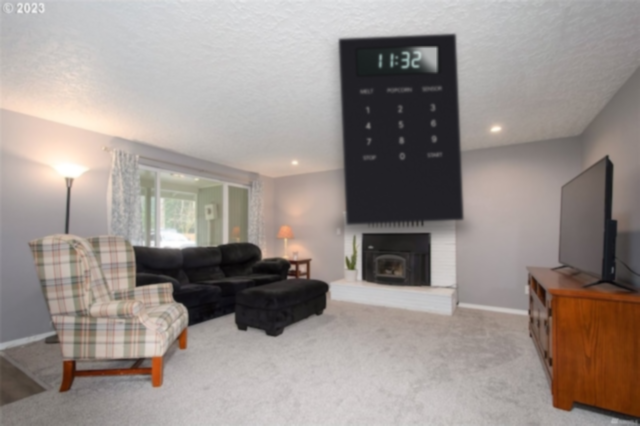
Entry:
h=11 m=32
